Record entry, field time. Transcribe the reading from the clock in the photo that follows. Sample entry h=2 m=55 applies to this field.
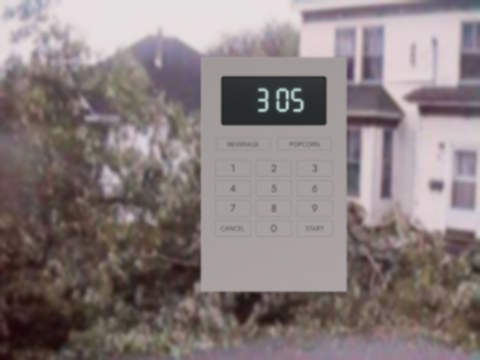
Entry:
h=3 m=5
